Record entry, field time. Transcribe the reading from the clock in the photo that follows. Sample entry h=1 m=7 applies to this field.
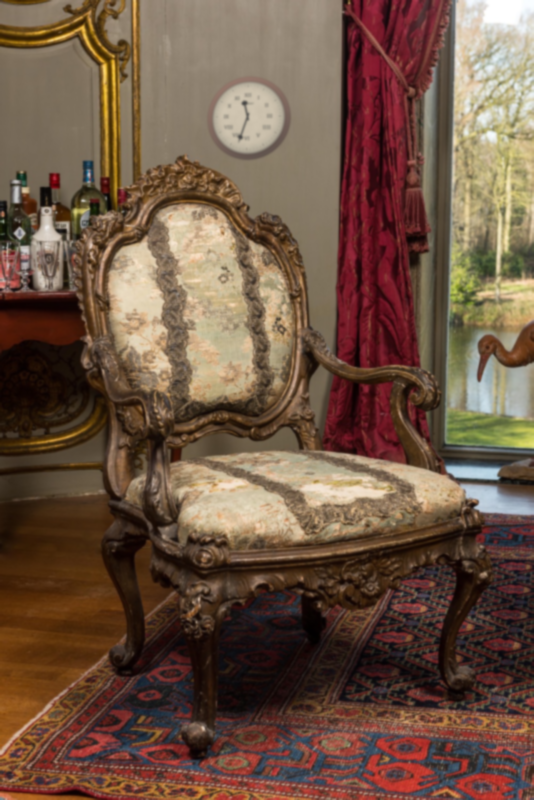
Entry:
h=11 m=33
